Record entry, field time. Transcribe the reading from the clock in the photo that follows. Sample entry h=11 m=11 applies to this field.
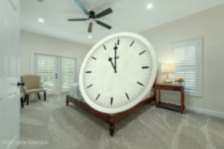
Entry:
h=10 m=59
